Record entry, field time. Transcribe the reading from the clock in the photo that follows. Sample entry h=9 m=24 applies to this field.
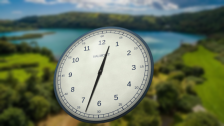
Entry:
h=12 m=33
